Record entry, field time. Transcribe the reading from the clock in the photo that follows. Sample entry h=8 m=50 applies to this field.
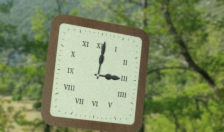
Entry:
h=3 m=1
